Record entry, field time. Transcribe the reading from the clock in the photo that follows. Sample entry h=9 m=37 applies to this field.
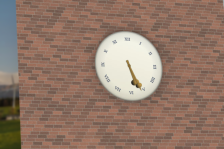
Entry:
h=5 m=26
